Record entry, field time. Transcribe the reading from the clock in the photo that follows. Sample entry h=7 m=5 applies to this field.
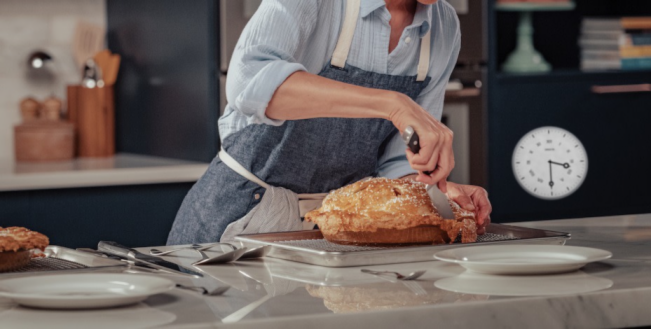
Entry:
h=3 m=30
